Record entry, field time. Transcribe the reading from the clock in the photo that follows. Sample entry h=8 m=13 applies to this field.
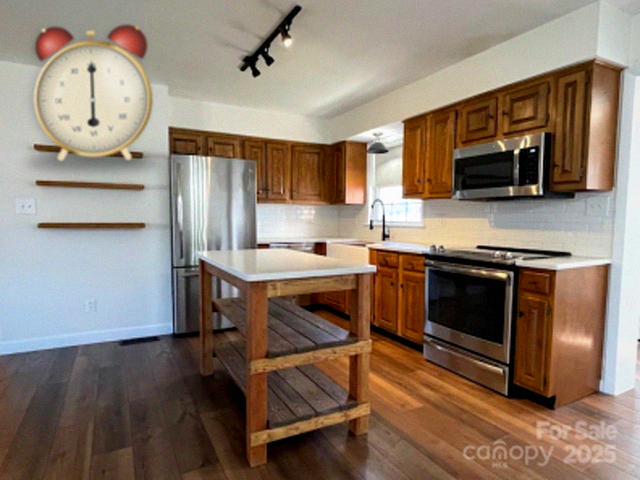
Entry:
h=6 m=0
